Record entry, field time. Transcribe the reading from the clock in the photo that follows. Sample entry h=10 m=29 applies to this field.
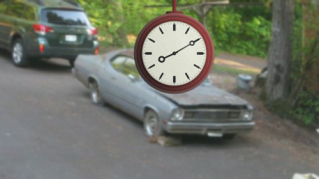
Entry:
h=8 m=10
